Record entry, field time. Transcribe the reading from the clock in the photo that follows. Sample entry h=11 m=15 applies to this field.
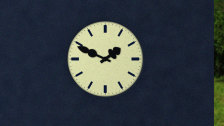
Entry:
h=1 m=49
